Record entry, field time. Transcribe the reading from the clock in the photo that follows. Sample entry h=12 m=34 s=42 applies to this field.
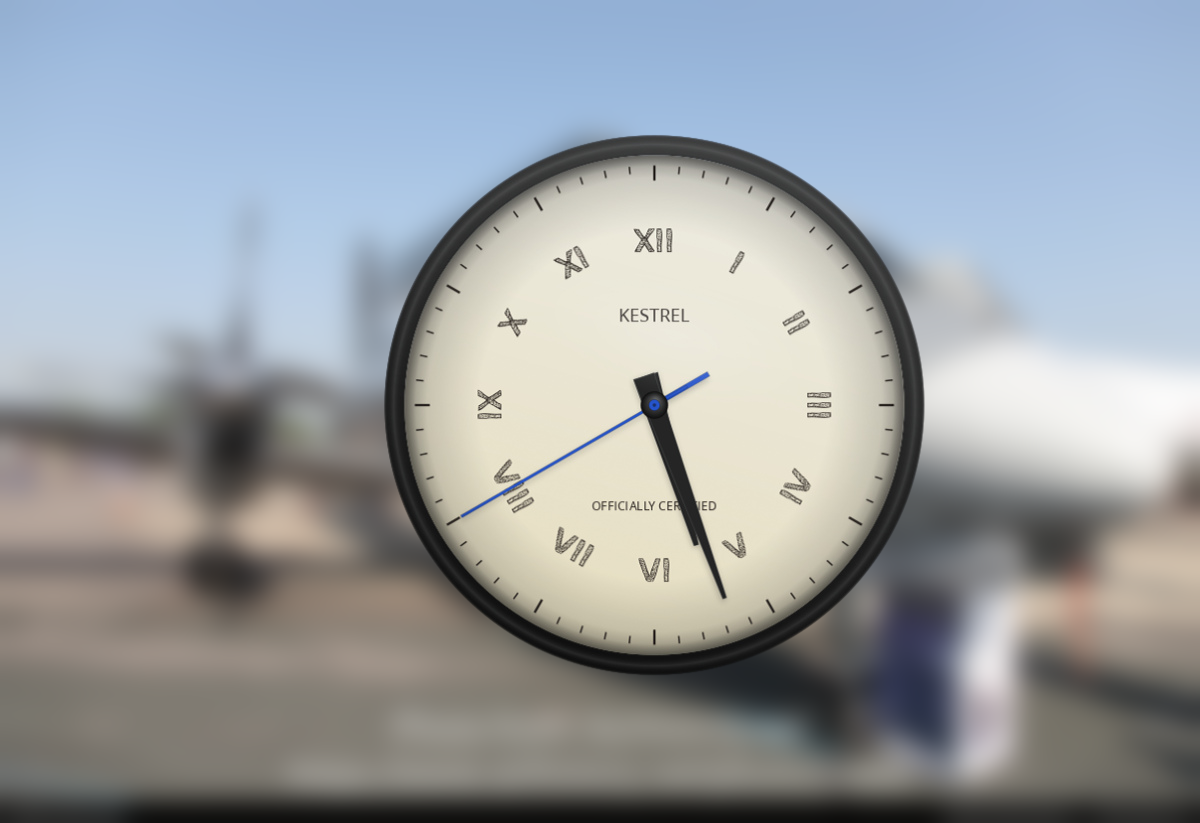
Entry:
h=5 m=26 s=40
